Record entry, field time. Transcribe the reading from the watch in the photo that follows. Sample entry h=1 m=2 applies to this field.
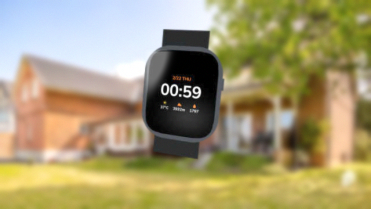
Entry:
h=0 m=59
